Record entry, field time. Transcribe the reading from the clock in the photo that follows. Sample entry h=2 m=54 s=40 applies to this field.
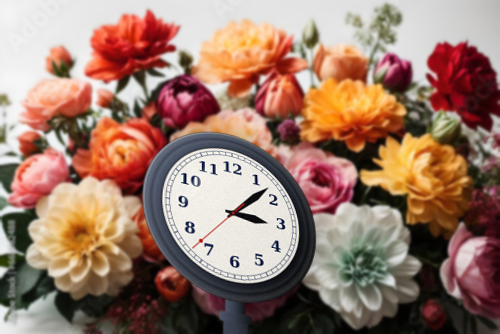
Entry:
h=3 m=7 s=37
